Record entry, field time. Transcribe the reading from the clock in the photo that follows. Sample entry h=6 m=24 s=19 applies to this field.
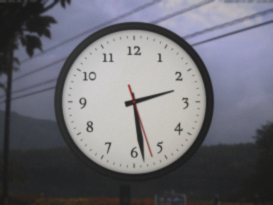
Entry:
h=2 m=28 s=27
